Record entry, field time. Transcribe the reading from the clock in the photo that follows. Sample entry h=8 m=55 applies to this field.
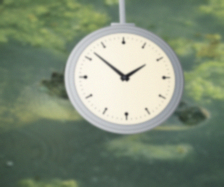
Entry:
h=1 m=52
